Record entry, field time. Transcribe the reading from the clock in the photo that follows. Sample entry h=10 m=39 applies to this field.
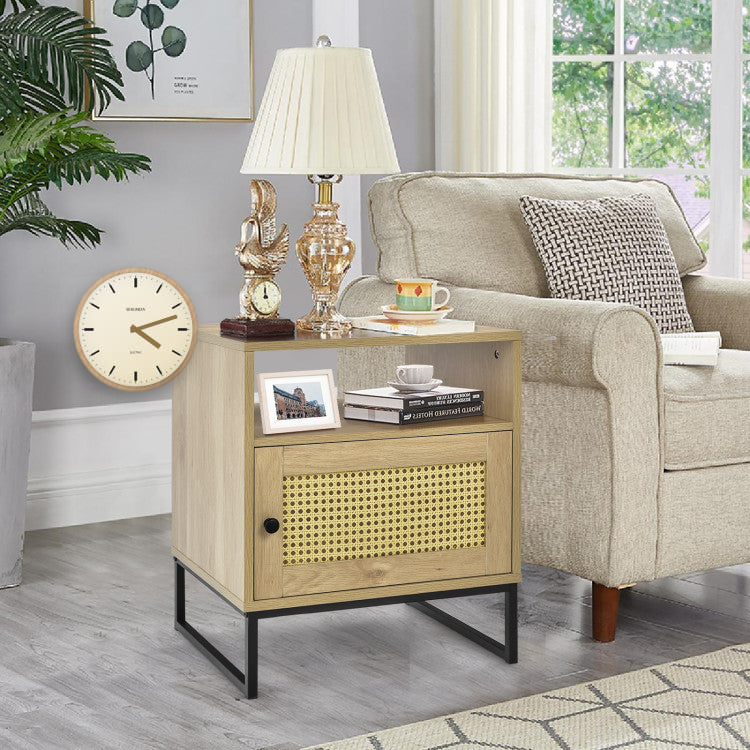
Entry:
h=4 m=12
